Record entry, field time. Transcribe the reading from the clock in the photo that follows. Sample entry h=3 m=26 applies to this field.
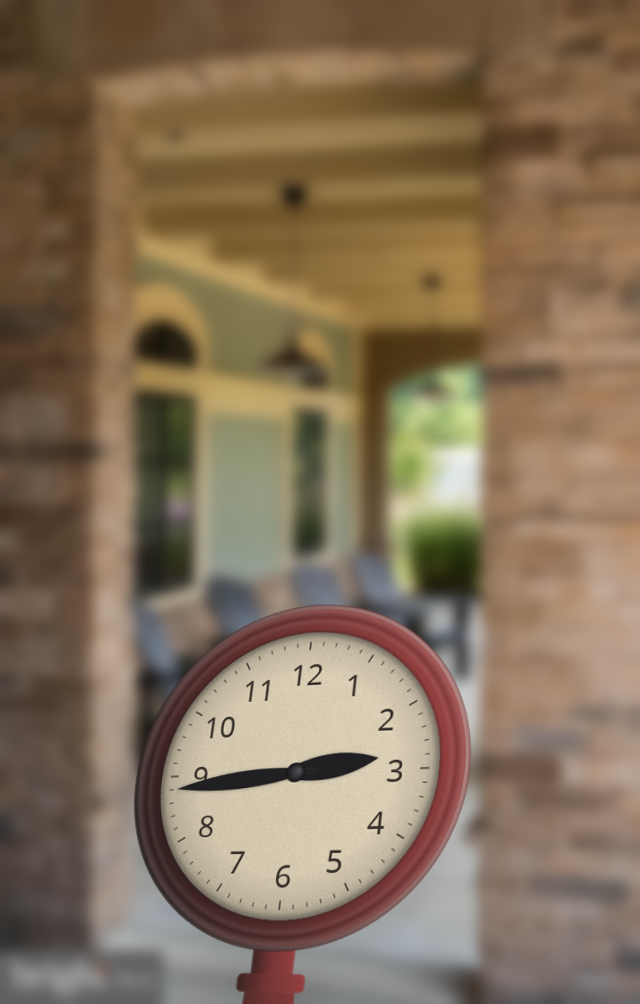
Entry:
h=2 m=44
